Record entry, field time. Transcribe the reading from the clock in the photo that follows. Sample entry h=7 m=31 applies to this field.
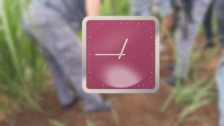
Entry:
h=12 m=45
